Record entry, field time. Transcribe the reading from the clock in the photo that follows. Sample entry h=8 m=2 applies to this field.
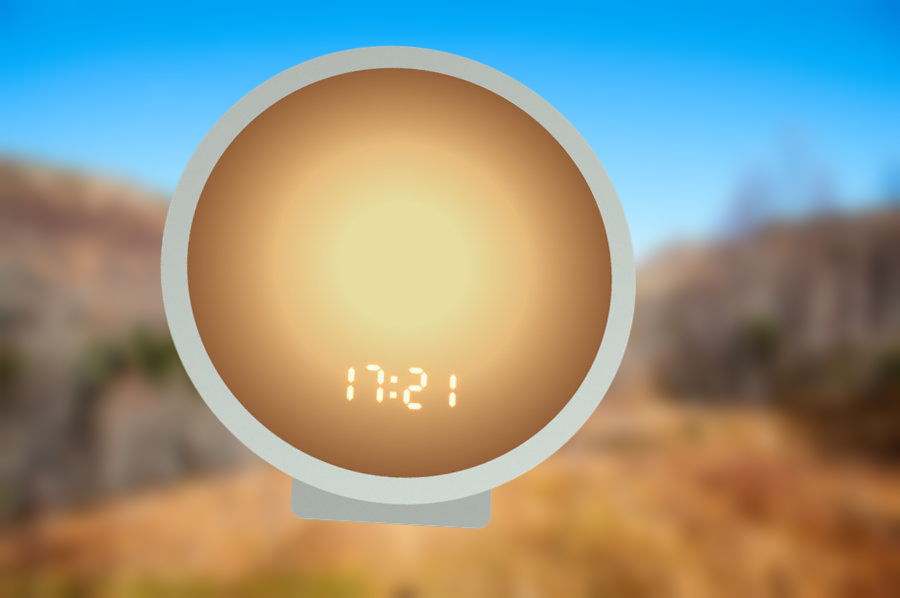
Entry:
h=17 m=21
